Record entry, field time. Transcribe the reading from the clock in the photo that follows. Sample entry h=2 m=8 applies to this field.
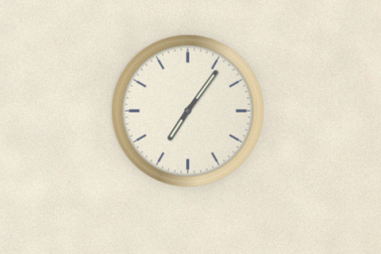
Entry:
h=7 m=6
